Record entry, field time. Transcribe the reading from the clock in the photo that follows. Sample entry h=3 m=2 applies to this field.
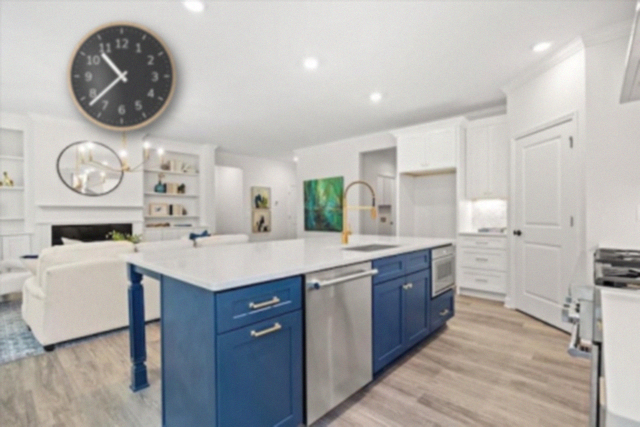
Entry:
h=10 m=38
